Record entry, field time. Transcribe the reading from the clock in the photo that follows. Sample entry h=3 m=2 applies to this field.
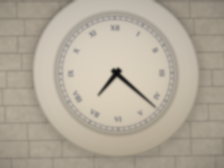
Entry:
h=7 m=22
